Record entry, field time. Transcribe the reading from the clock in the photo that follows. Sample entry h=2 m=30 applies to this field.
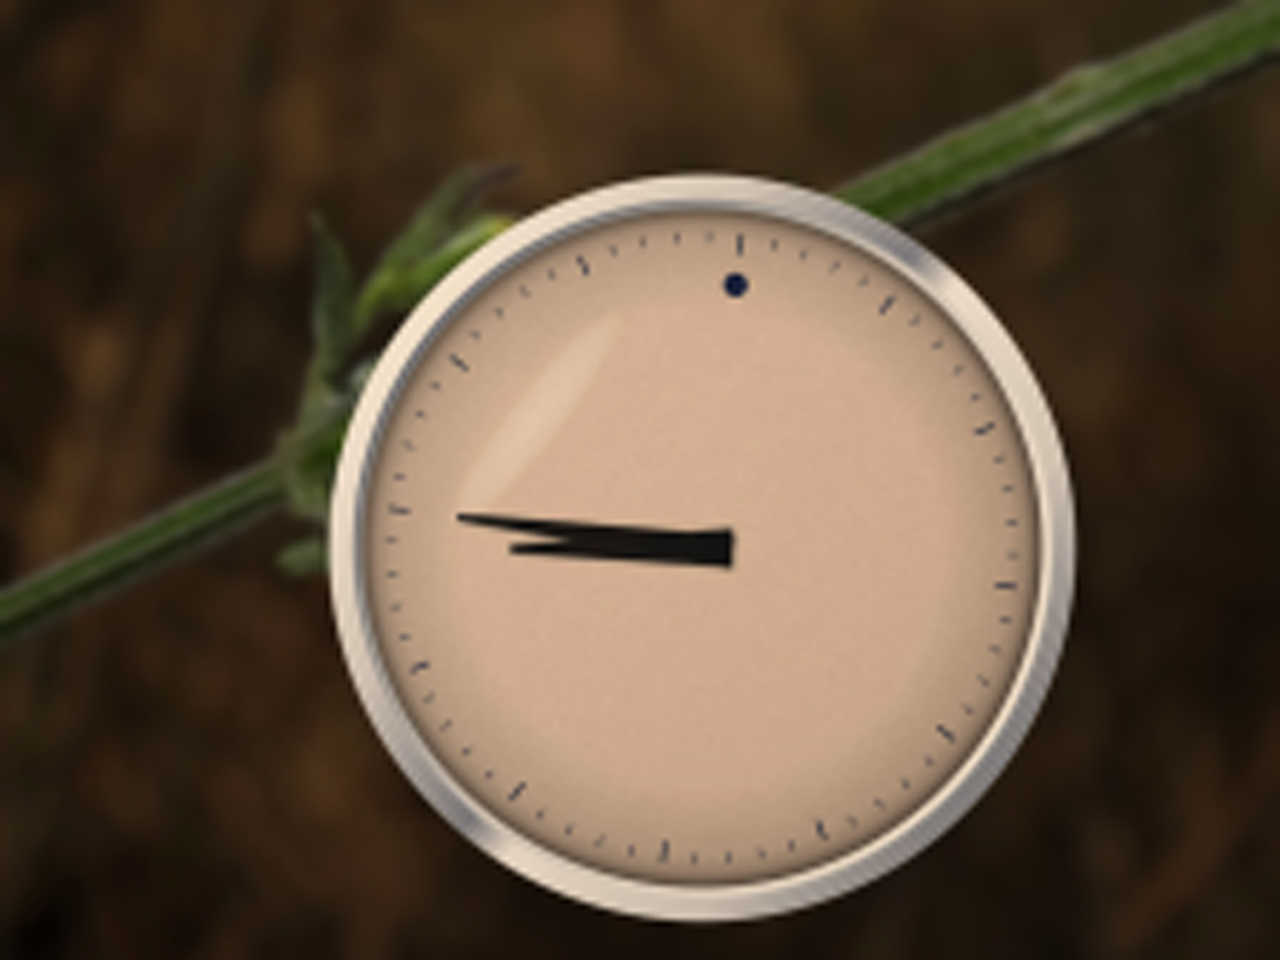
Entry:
h=8 m=45
